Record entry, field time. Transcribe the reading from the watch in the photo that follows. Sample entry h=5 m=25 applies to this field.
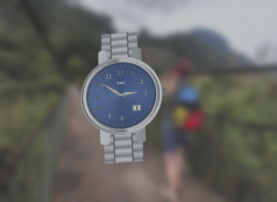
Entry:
h=2 m=51
